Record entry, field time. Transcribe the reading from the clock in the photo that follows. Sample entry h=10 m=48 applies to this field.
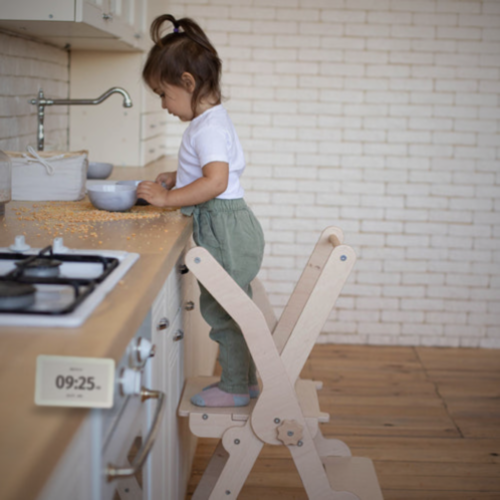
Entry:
h=9 m=25
